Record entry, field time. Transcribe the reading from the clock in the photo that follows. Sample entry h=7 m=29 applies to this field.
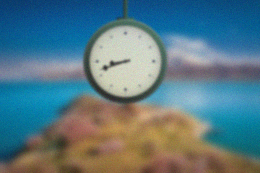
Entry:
h=8 m=42
